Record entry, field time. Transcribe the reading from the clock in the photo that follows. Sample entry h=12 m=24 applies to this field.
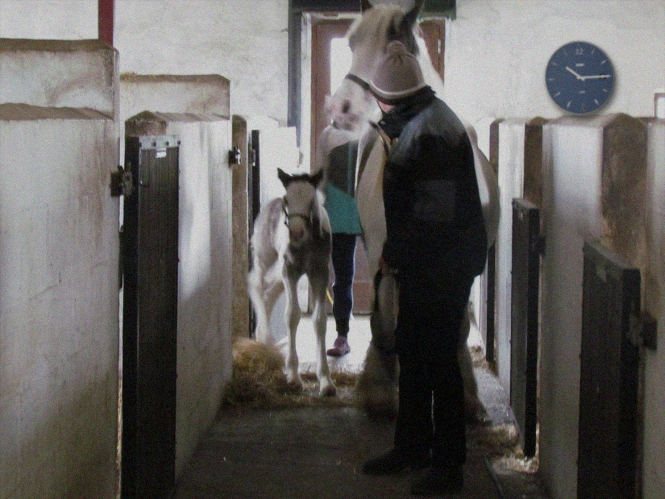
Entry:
h=10 m=15
